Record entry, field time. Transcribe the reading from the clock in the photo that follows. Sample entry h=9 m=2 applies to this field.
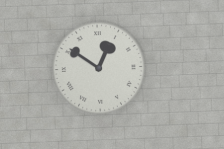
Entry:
h=12 m=51
